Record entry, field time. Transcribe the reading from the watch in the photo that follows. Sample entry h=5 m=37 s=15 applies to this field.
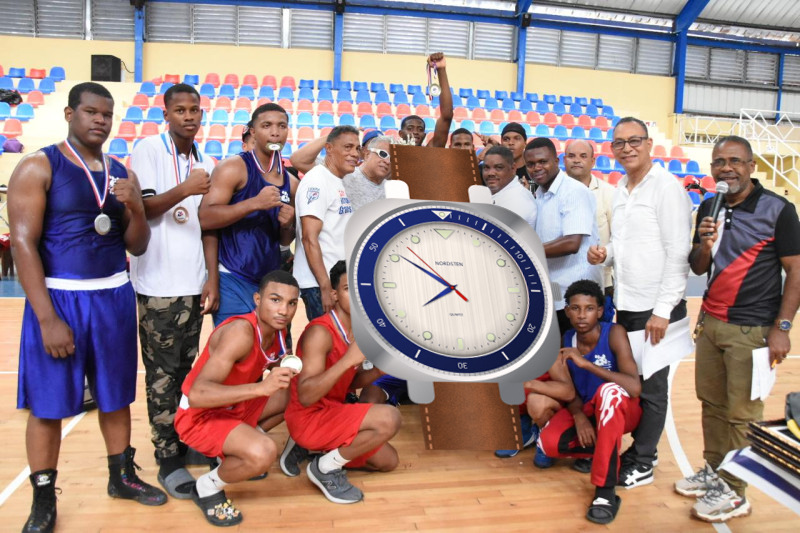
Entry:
h=7 m=50 s=53
